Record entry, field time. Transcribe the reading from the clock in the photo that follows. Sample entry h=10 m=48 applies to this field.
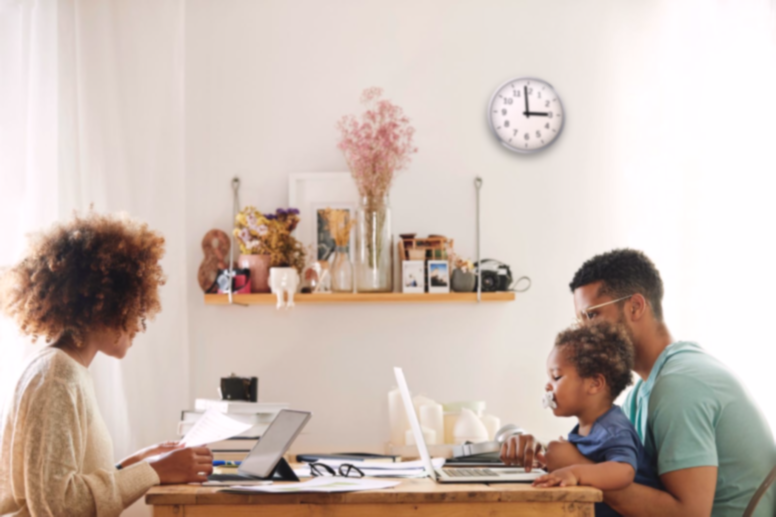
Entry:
h=2 m=59
